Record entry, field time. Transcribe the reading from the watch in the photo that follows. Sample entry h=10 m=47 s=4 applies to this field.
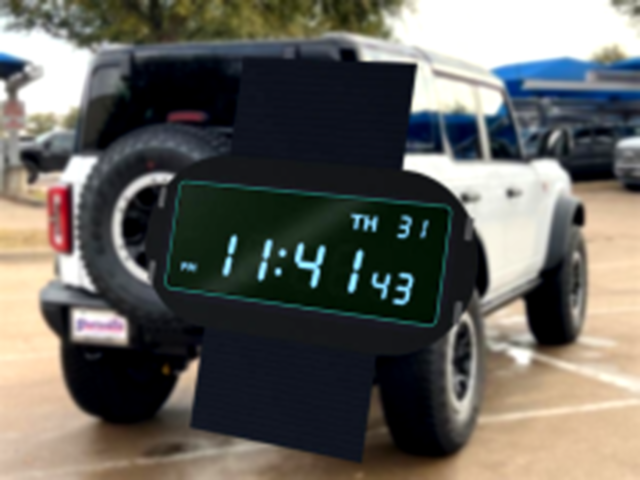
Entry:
h=11 m=41 s=43
